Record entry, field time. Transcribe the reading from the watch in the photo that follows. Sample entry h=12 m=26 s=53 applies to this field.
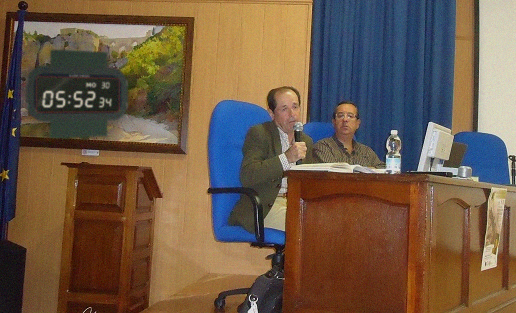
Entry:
h=5 m=52 s=34
